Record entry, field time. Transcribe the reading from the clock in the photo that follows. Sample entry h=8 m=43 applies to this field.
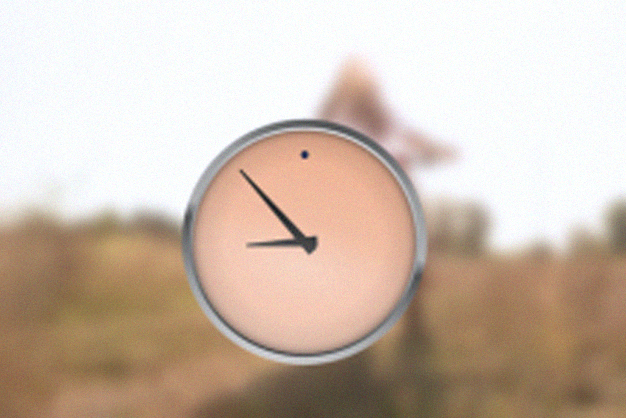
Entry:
h=8 m=53
